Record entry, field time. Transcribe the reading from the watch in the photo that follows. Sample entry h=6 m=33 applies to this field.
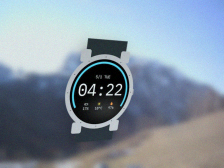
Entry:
h=4 m=22
